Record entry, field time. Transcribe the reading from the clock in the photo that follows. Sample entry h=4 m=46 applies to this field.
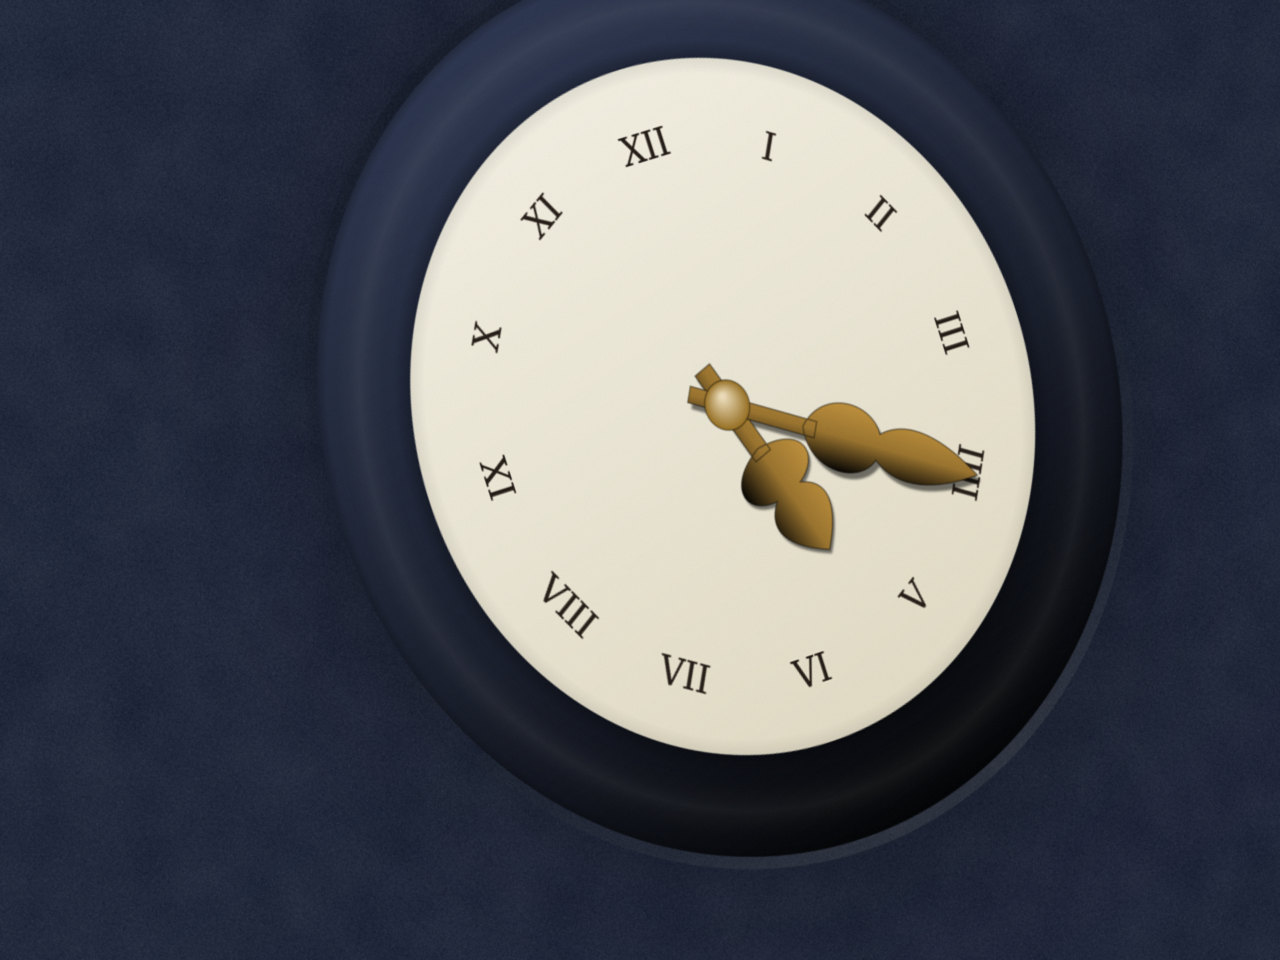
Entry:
h=5 m=20
